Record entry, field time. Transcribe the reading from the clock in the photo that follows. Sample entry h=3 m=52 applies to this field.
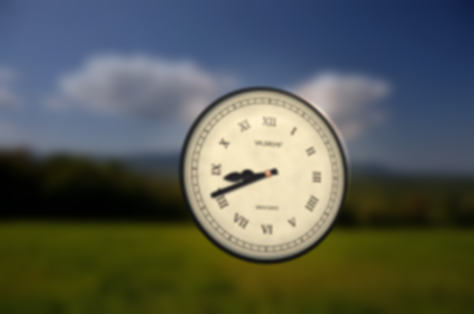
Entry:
h=8 m=41
